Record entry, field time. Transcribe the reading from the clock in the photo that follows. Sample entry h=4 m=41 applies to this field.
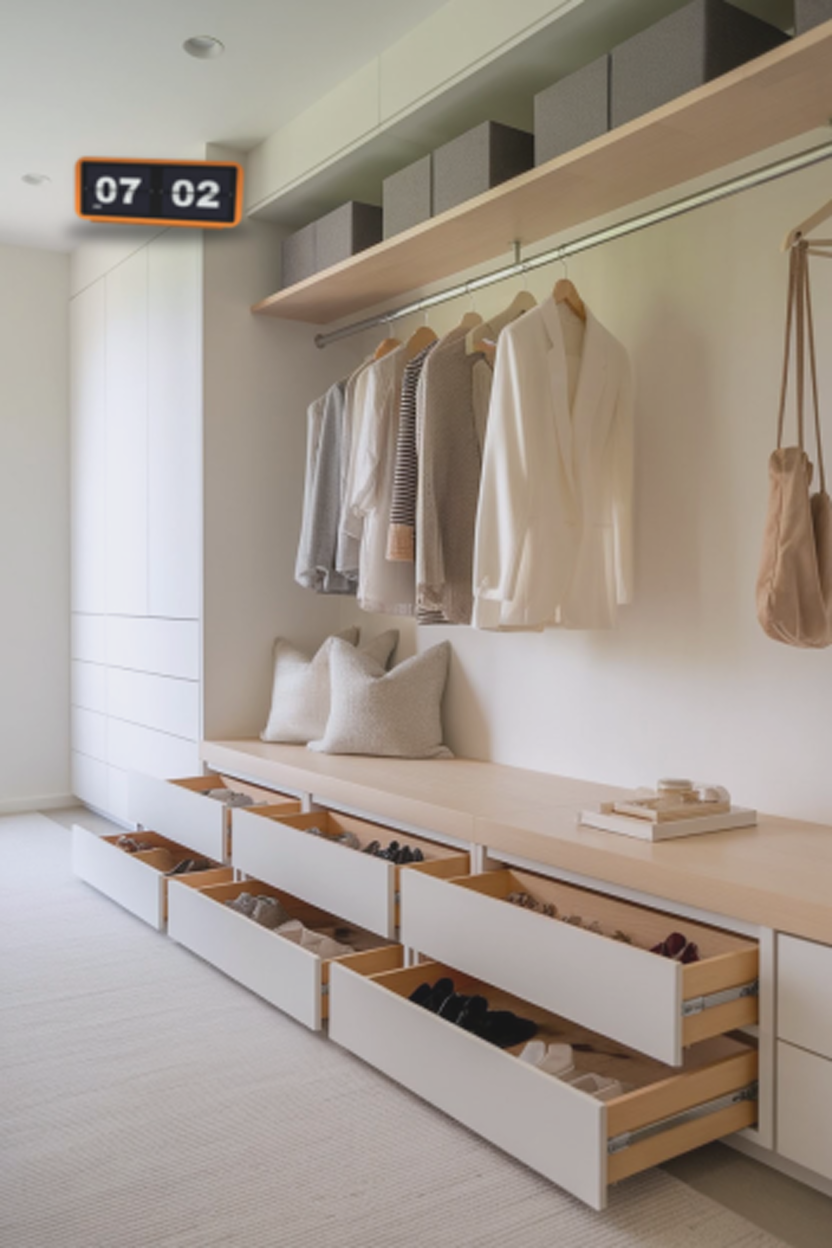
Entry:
h=7 m=2
